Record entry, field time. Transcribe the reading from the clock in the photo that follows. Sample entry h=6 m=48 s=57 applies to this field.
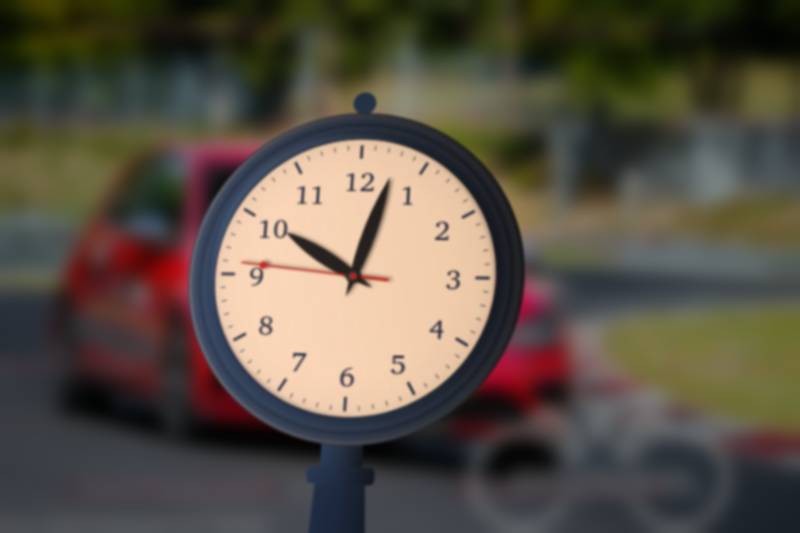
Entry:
h=10 m=2 s=46
